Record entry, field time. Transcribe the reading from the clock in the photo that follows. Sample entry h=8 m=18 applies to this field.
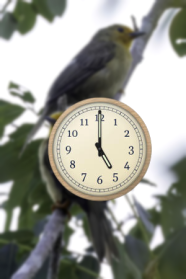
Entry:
h=5 m=0
